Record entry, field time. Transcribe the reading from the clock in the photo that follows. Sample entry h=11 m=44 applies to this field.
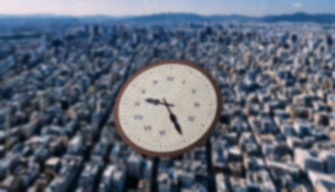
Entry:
h=9 m=25
